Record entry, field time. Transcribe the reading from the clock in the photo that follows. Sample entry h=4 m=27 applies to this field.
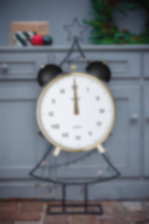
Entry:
h=12 m=0
